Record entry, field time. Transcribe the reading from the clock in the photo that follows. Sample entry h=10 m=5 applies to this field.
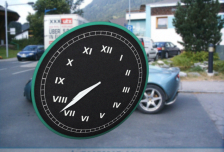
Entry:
h=7 m=37
